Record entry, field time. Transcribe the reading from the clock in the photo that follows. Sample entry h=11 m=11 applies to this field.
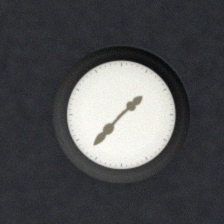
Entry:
h=1 m=37
